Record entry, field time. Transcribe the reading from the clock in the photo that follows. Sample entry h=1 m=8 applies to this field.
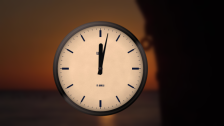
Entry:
h=12 m=2
